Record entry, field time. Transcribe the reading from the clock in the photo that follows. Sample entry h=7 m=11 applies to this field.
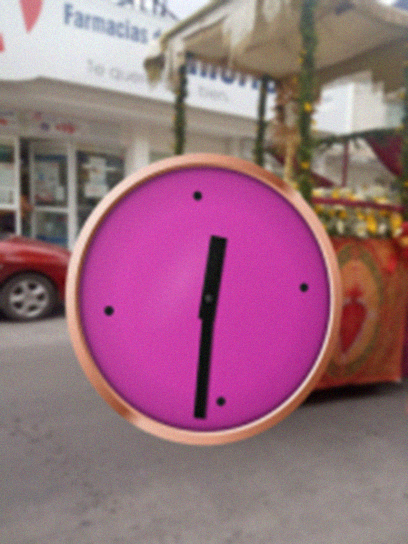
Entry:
h=12 m=32
